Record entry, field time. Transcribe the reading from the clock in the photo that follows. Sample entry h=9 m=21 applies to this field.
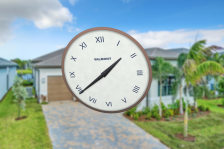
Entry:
h=1 m=39
